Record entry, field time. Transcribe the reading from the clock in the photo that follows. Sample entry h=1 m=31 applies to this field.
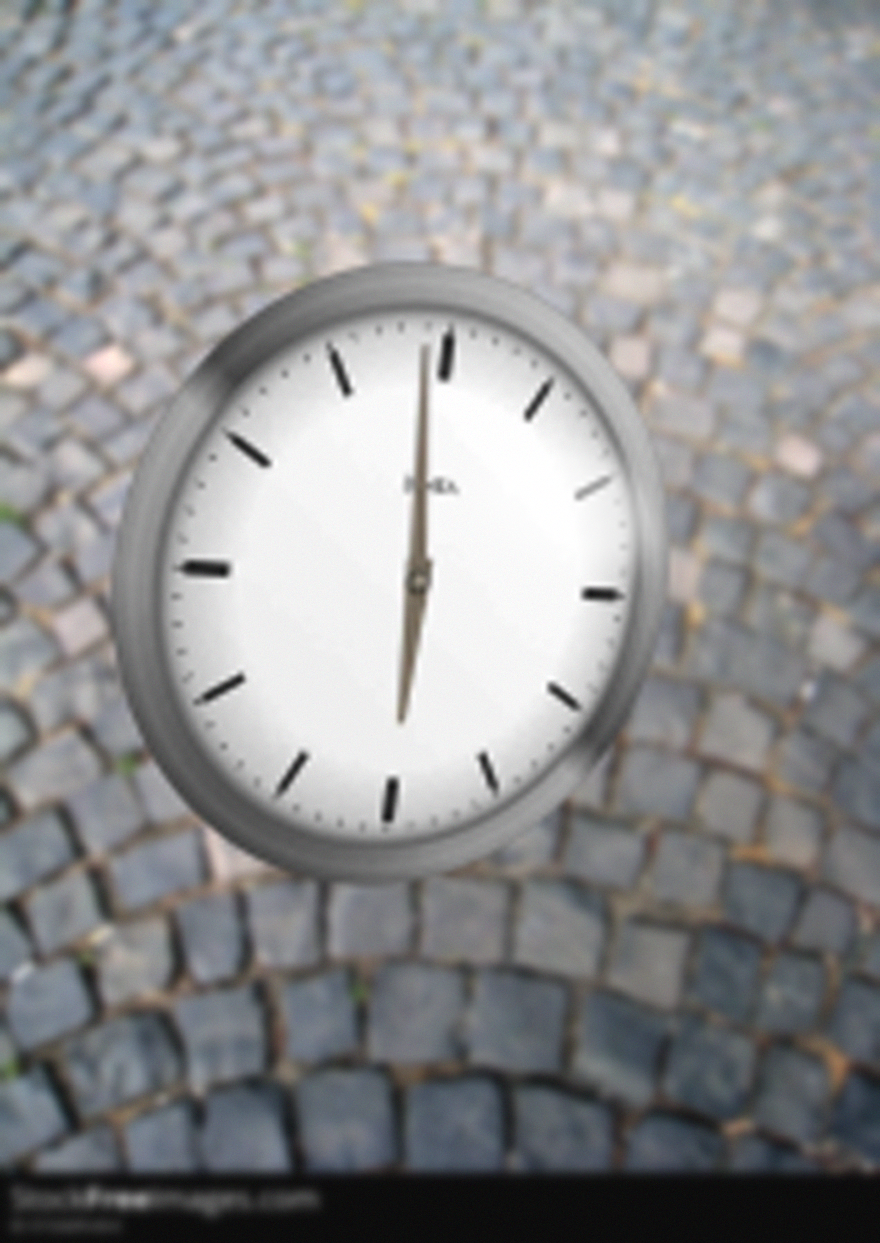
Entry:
h=5 m=59
